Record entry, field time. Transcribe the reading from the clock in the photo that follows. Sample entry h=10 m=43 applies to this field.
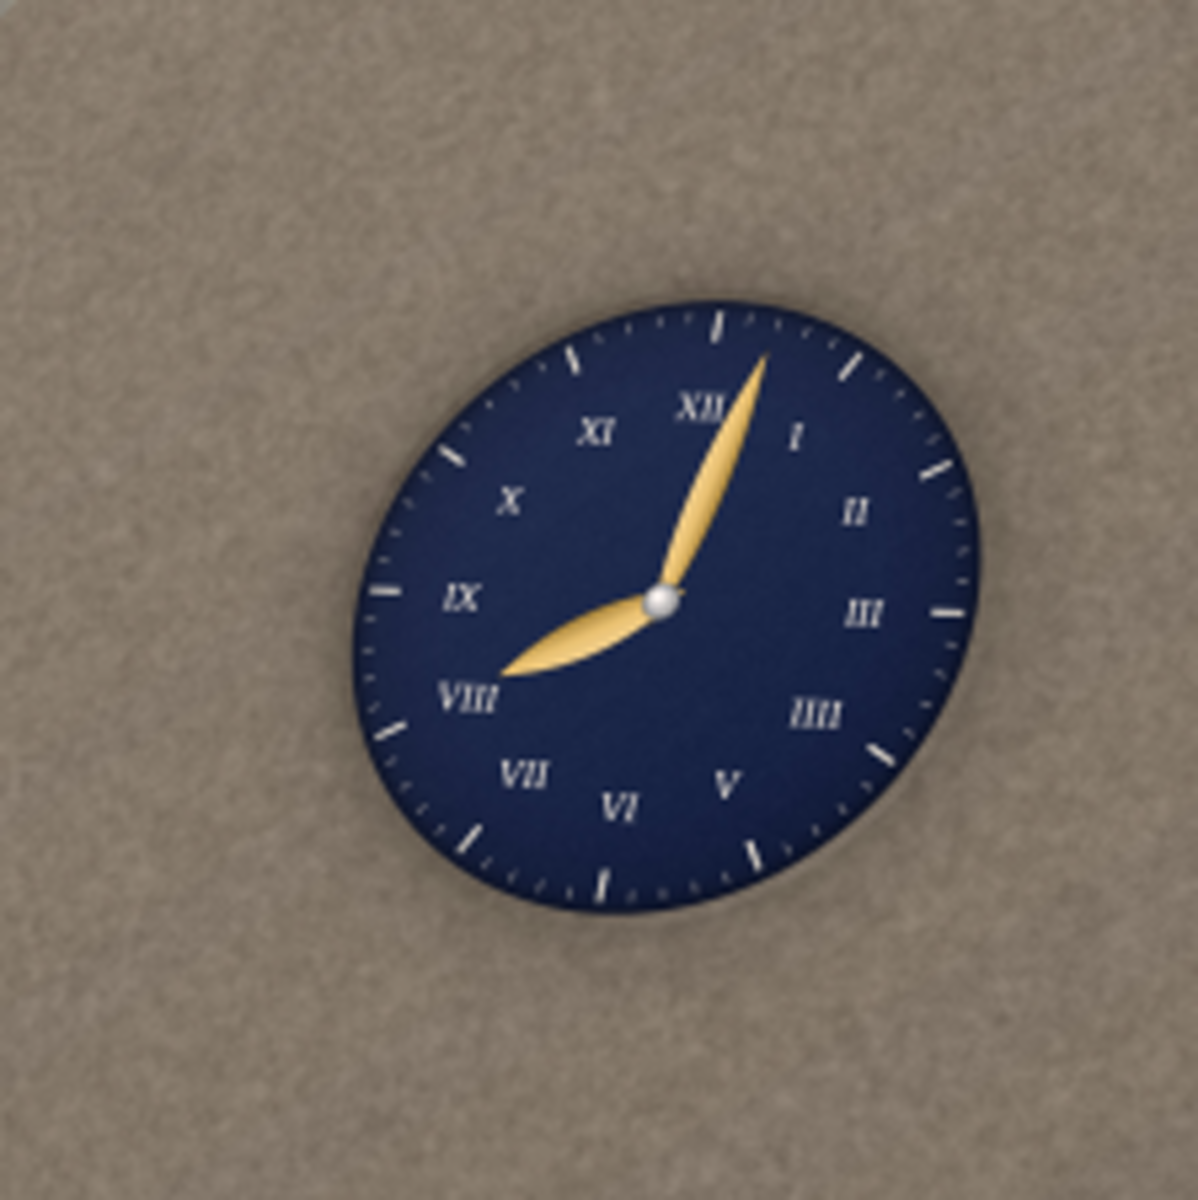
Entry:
h=8 m=2
